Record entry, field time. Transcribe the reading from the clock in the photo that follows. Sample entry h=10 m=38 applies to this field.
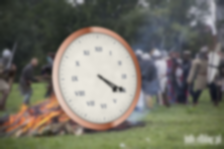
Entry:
h=4 m=20
